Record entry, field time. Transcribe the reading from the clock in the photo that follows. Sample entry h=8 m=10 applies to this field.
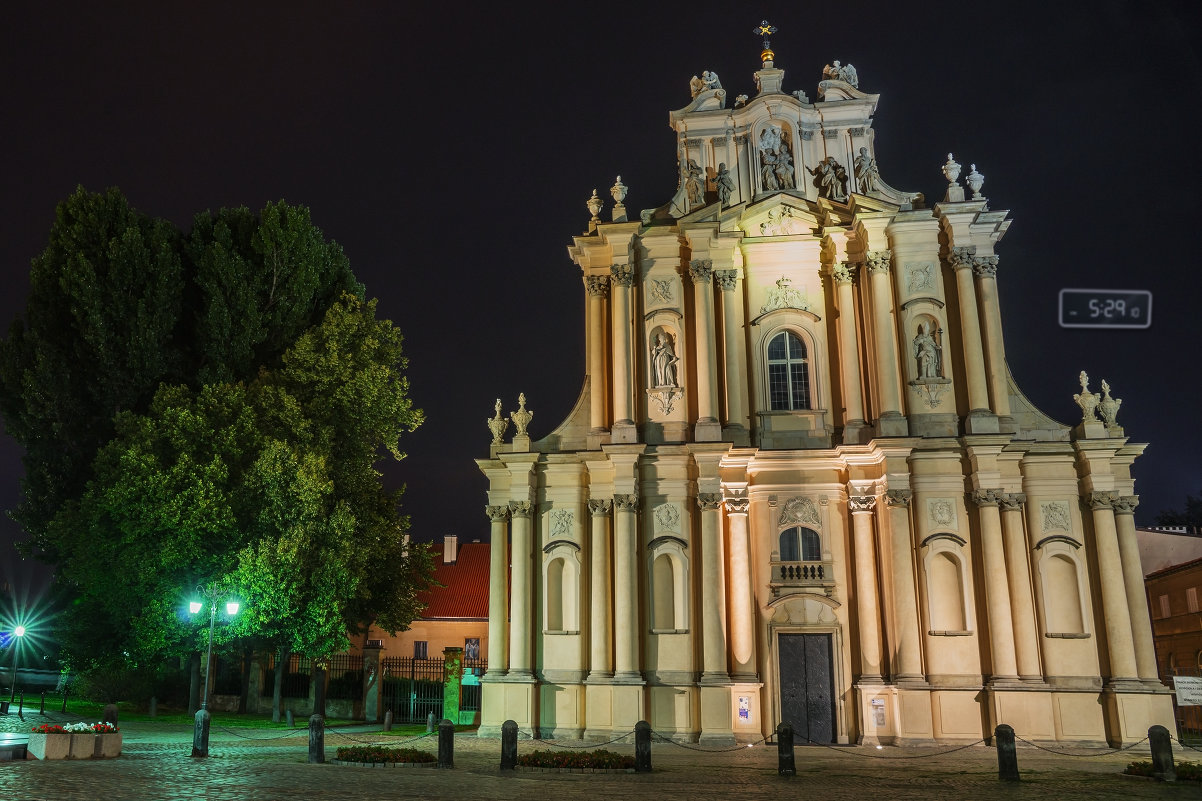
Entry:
h=5 m=29
